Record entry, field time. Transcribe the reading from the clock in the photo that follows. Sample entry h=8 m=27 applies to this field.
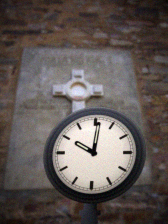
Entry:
h=10 m=1
